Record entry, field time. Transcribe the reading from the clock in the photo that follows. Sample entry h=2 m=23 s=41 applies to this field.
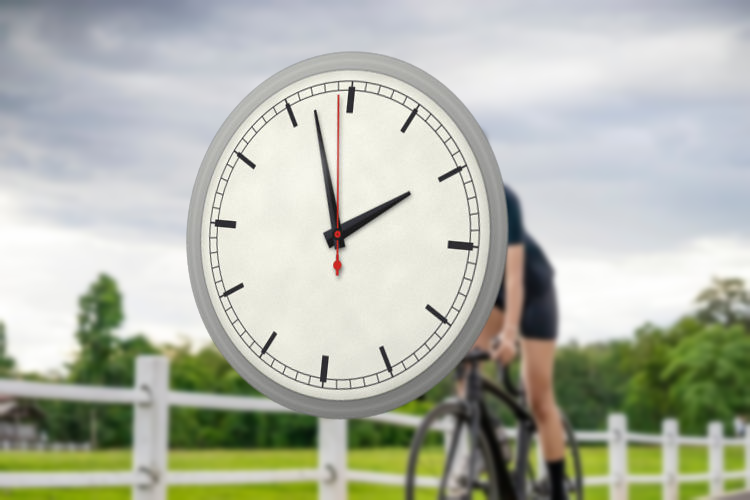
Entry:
h=1 m=56 s=59
